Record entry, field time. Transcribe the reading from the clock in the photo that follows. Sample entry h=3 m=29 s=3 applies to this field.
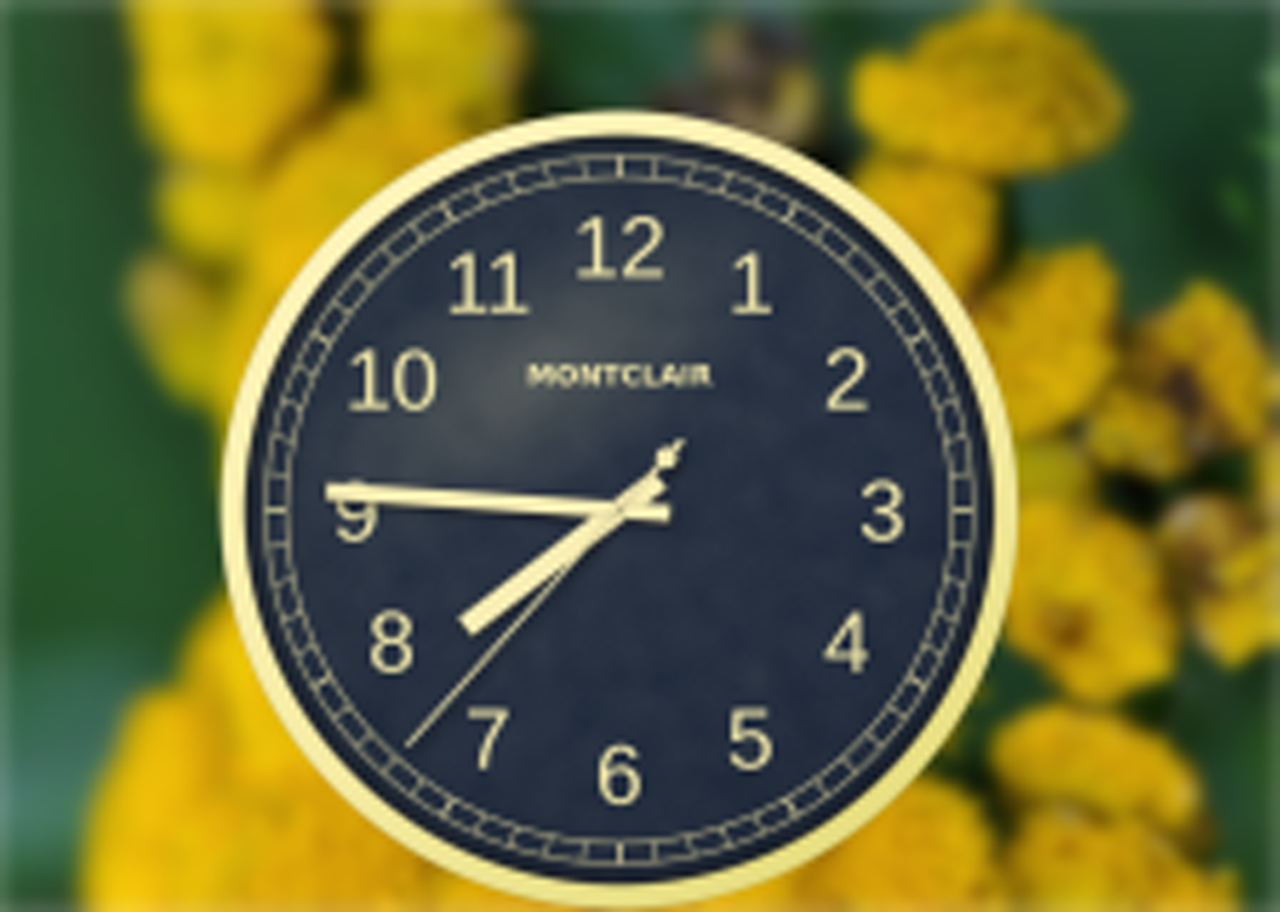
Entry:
h=7 m=45 s=37
